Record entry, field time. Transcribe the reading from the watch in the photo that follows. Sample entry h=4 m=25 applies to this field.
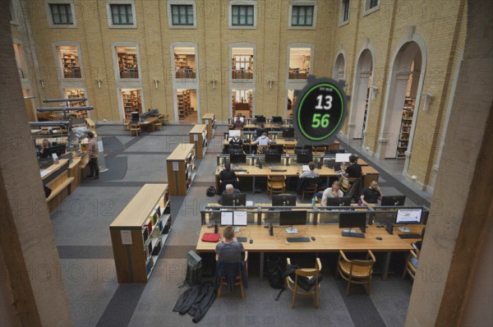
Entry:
h=13 m=56
